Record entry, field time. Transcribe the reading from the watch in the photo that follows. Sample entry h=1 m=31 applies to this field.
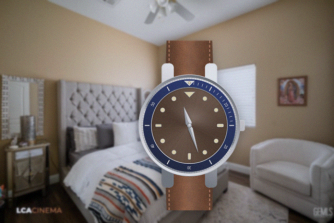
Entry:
h=11 m=27
